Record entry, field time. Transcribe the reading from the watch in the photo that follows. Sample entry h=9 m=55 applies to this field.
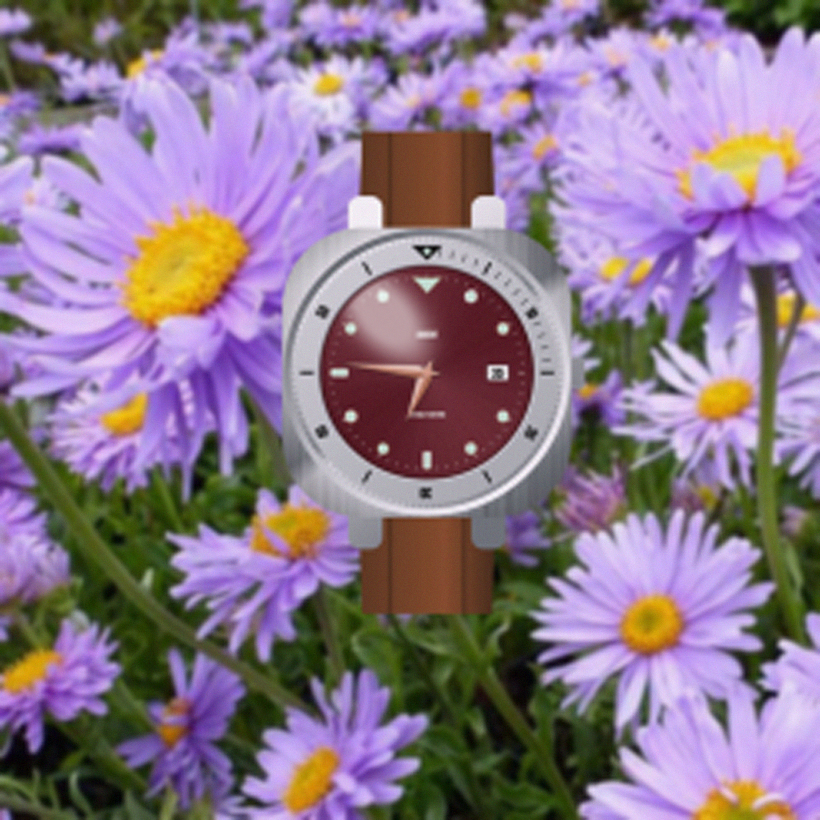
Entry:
h=6 m=46
